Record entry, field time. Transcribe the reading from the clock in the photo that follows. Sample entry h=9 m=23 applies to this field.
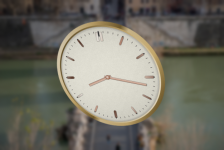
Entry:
h=8 m=17
